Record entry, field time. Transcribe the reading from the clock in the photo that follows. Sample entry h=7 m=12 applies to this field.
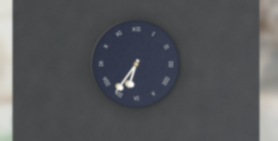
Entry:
h=6 m=36
